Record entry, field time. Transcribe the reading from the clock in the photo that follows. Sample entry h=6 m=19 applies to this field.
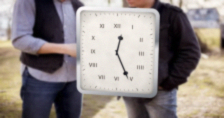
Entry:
h=12 m=26
